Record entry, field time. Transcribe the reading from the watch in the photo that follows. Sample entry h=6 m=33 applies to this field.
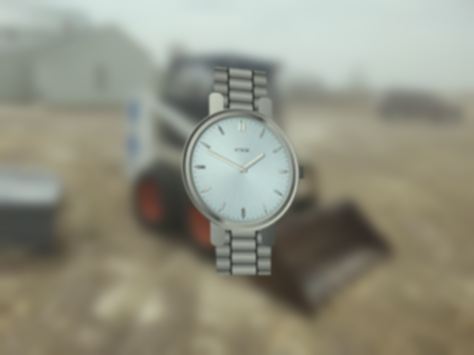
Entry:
h=1 m=49
